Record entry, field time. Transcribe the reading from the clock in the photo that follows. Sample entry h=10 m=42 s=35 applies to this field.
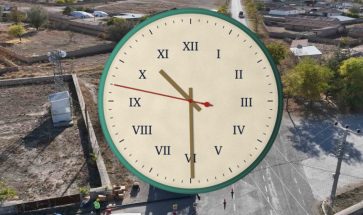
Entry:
h=10 m=29 s=47
